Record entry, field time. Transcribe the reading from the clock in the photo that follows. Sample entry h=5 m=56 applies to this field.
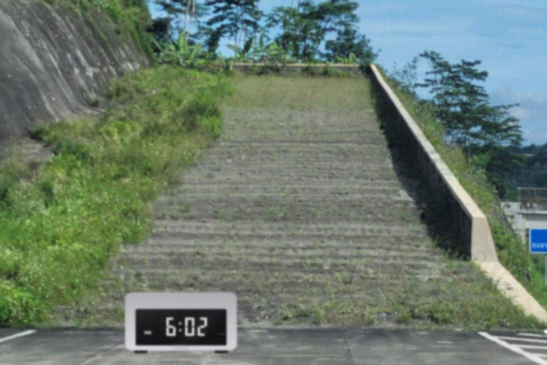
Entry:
h=6 m=2
